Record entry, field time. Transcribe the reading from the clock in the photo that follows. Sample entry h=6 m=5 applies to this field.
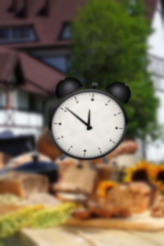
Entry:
h=11 m=51
